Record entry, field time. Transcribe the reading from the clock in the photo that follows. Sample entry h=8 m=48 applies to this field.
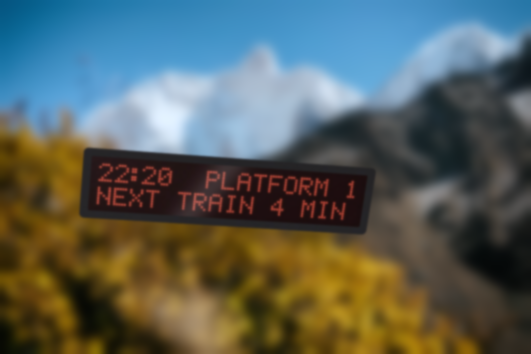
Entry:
h=22 m=20
